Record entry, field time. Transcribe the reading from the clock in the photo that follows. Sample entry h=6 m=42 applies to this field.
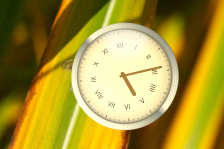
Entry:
h=5 m=14
